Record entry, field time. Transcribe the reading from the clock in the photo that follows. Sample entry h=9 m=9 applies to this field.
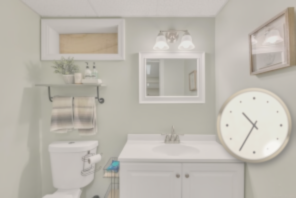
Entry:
h=10 m=35
